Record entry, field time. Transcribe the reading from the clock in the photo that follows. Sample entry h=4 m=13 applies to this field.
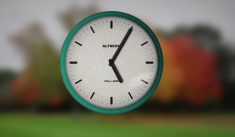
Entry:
h=5 m=5
